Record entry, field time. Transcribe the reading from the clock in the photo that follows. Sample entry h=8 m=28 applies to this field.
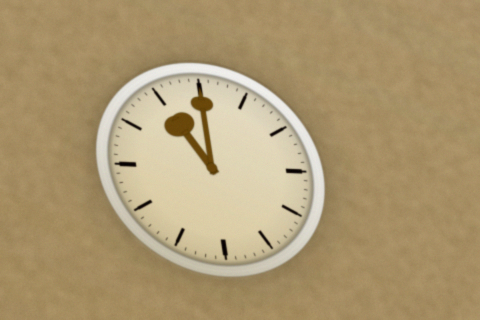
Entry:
h=11 m=0
